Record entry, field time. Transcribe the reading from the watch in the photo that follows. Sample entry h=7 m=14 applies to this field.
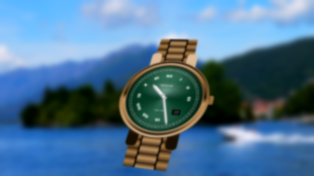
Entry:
h=10 m=27
